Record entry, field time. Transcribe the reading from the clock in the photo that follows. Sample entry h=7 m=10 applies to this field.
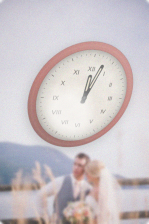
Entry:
h=12 m=3
